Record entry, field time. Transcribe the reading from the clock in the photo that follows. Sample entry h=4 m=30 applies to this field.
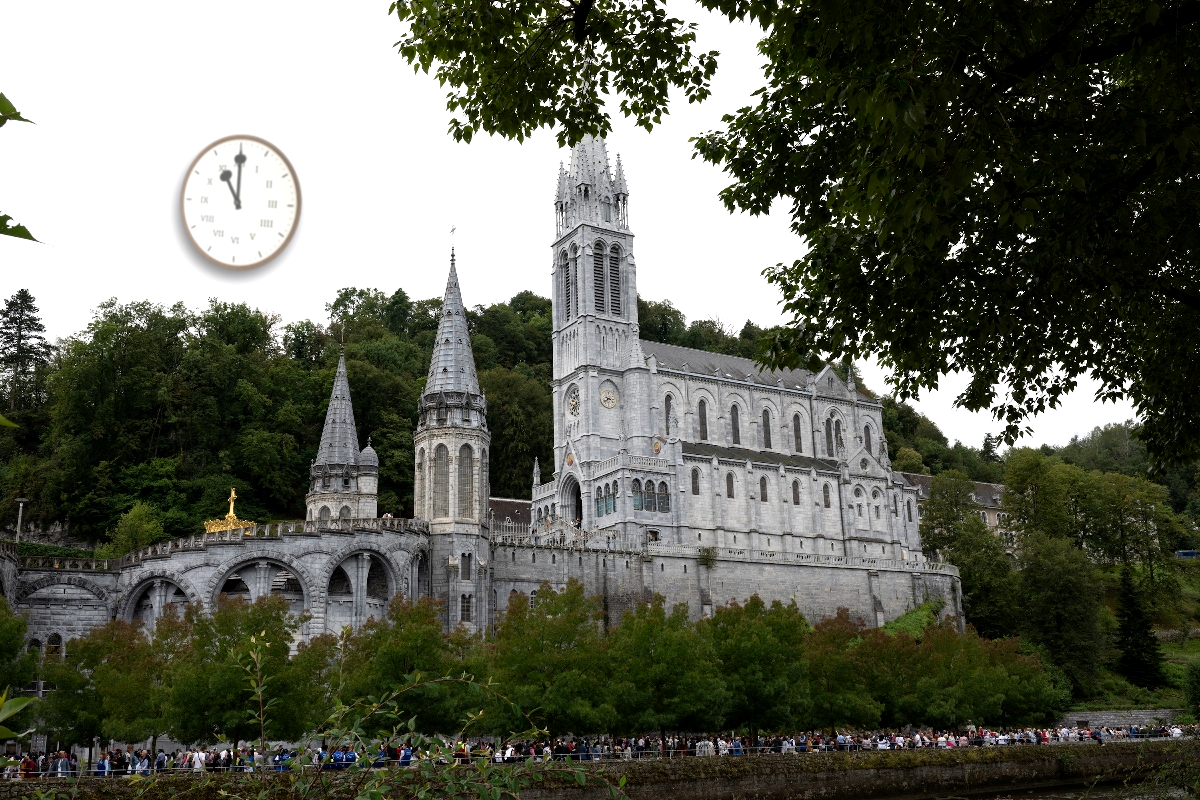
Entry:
h=11 m=0
